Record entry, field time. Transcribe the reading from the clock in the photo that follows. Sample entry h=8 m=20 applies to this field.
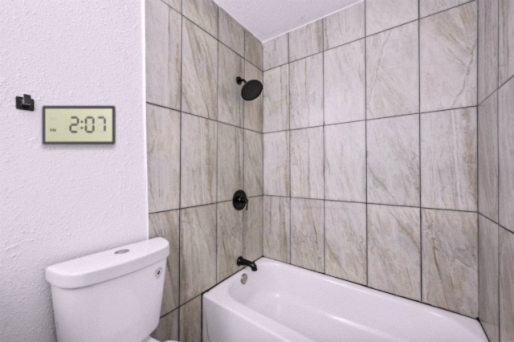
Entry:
h=2 m=7
